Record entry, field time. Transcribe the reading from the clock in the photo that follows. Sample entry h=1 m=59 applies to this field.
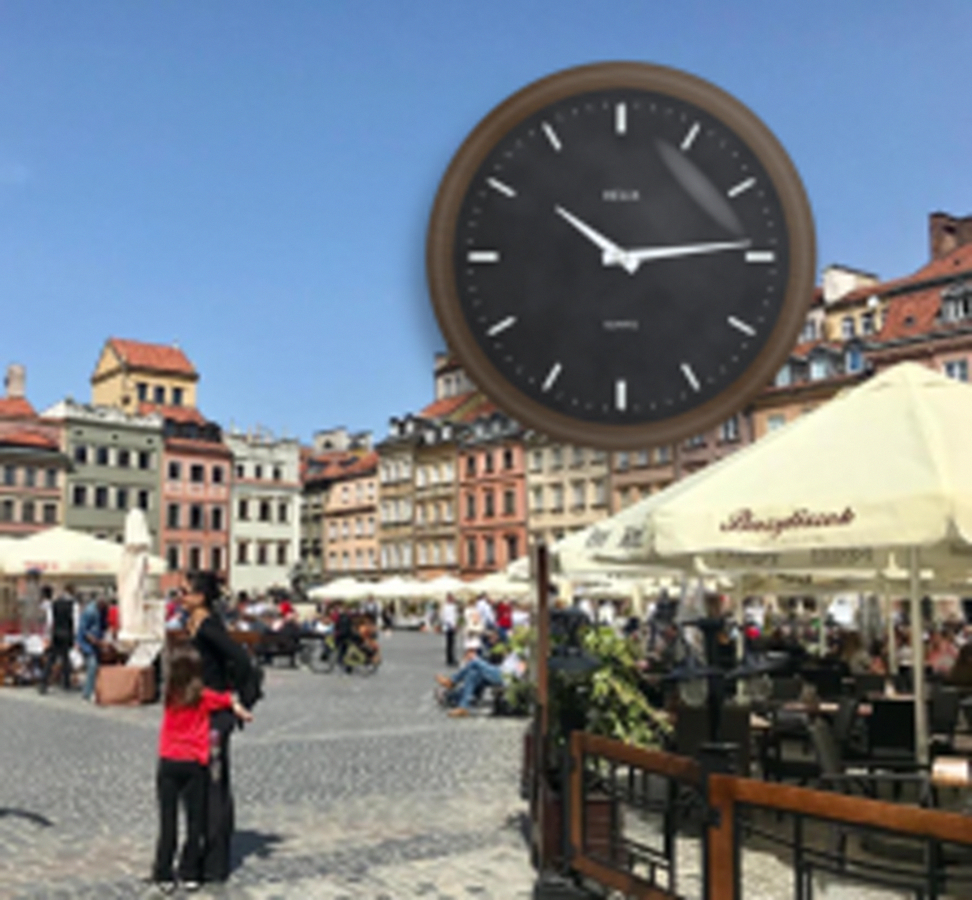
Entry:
h=10 m=14
